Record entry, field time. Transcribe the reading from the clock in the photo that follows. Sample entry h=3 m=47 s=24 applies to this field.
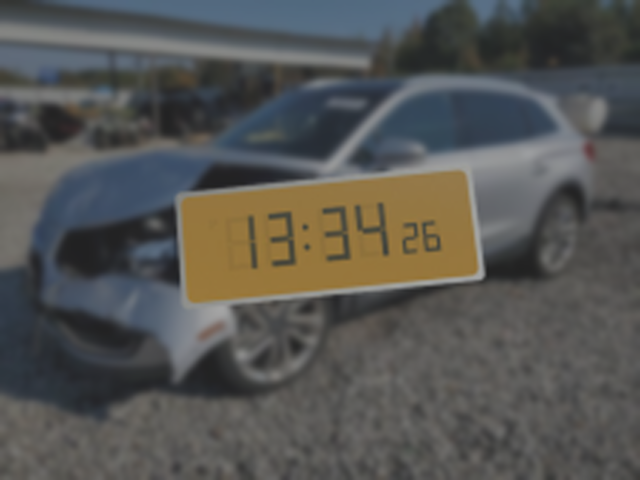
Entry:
h=13 m=34 s=26
